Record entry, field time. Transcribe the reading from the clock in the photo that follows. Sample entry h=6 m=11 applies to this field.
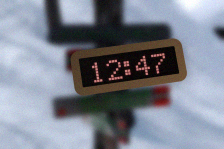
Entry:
h=12 m=47
